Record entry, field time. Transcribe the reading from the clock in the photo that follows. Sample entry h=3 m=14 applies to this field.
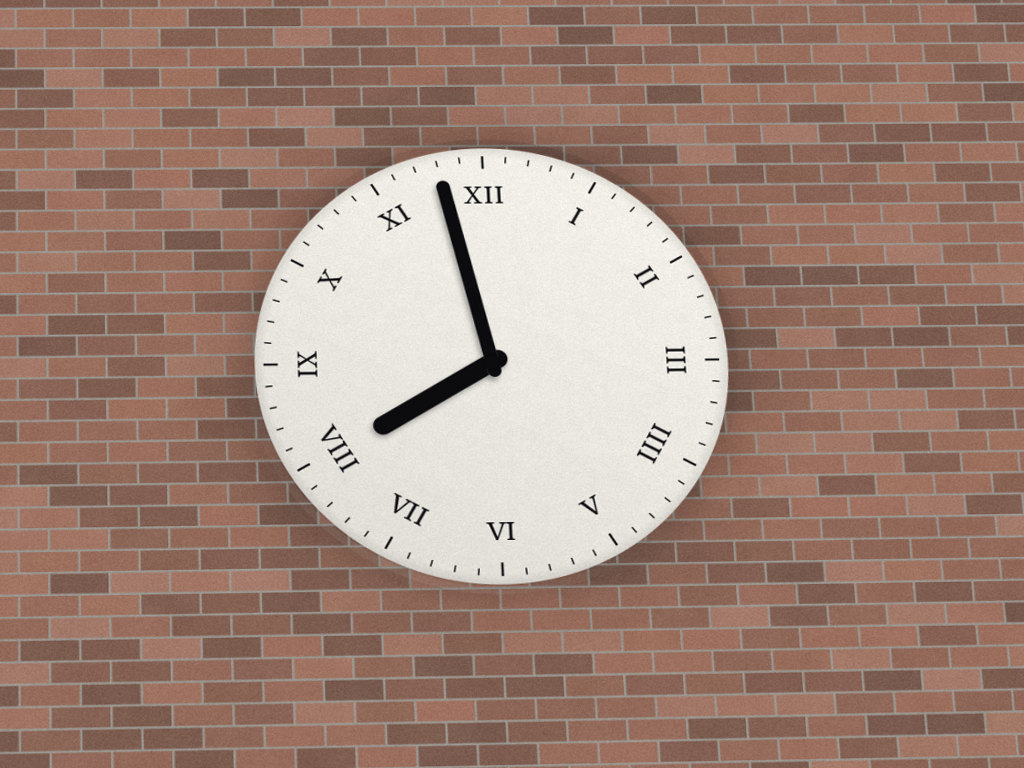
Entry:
h=7 m=58
